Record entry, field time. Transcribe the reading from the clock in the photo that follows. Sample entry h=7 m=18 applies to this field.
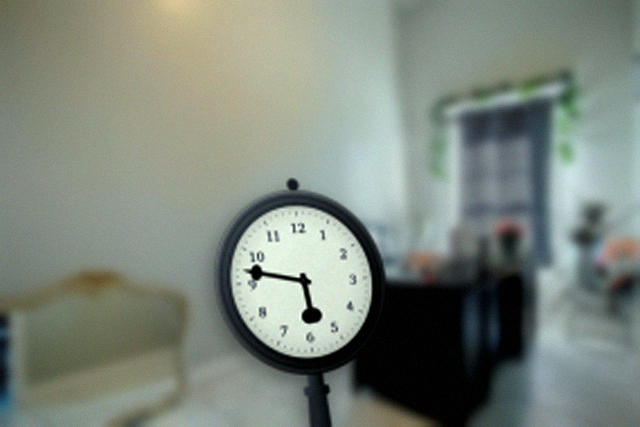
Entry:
h=5 m=47
